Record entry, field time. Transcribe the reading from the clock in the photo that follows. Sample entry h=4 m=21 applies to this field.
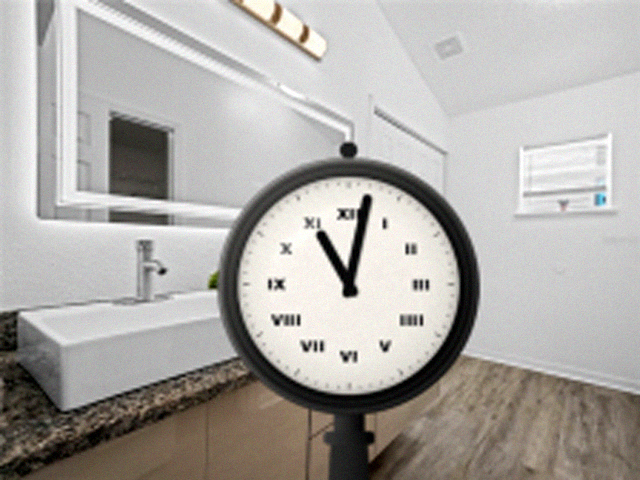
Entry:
h=11 m=2
